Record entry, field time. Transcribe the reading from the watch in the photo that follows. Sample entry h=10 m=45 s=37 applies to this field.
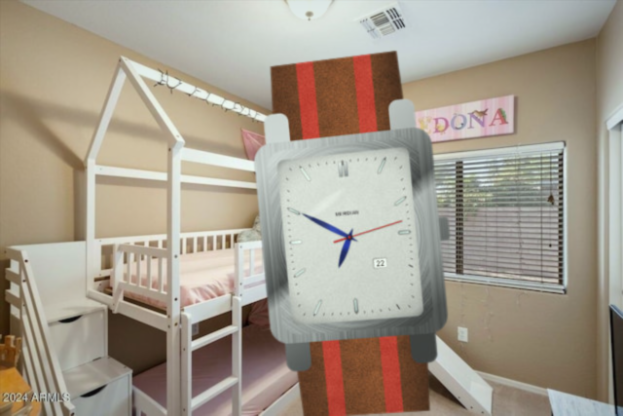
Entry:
h=6 m=50 s=13
